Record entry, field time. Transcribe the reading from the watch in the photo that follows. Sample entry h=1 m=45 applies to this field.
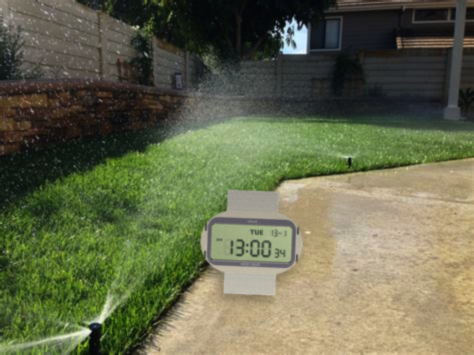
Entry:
h=13 m=0
